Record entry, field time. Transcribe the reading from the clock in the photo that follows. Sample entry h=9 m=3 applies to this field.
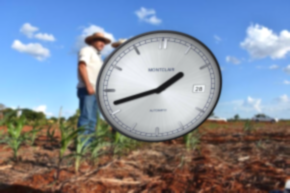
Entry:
h=1 m=42
